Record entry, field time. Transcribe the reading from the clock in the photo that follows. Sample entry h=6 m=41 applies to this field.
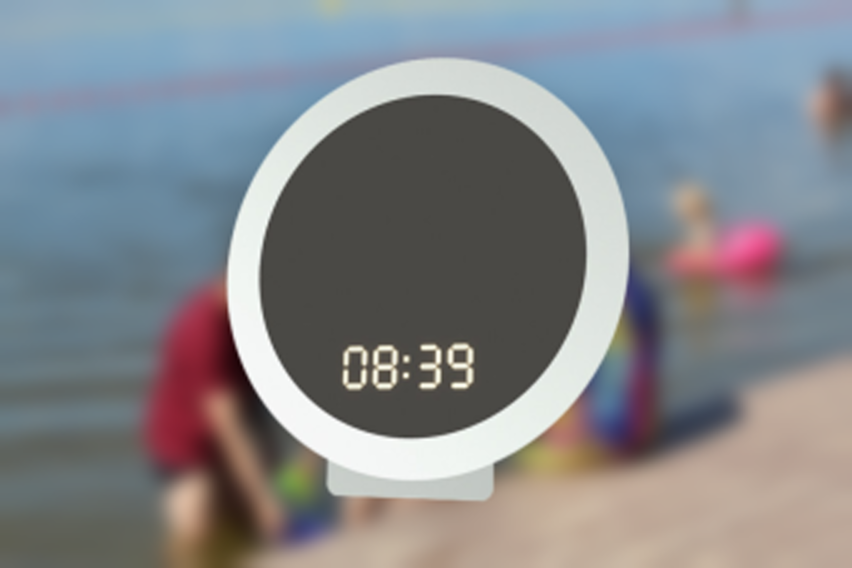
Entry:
h=8 m=39
